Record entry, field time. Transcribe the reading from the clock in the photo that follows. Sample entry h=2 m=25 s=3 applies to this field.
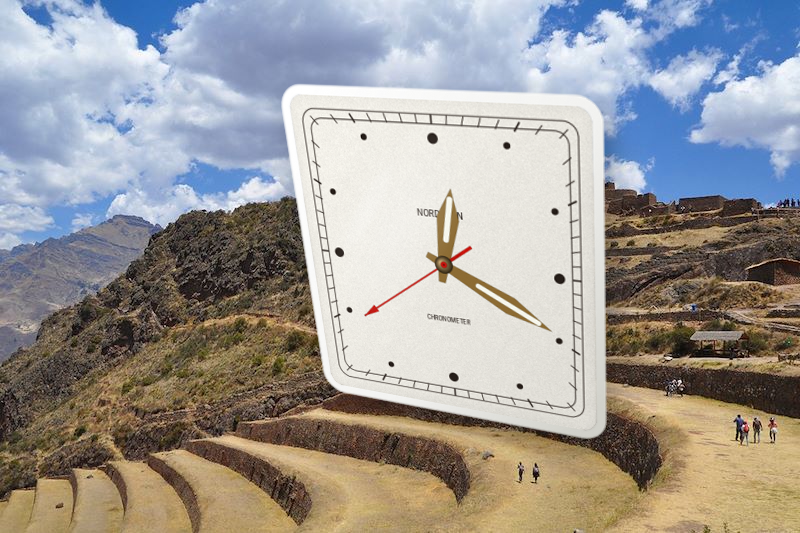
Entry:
h=12 m=19 s=39
